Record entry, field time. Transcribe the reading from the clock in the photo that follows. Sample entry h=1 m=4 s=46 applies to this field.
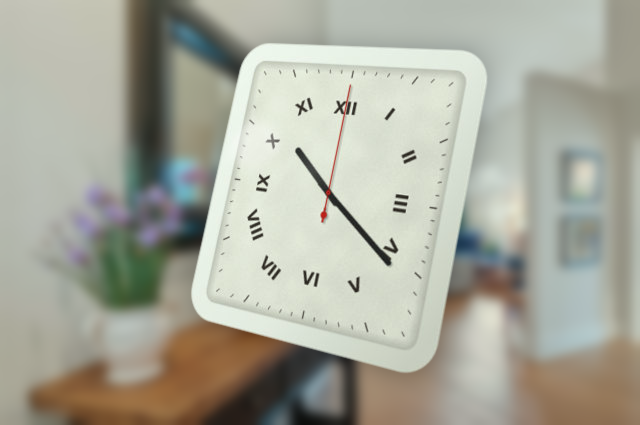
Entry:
h=10 m=21 s=0
